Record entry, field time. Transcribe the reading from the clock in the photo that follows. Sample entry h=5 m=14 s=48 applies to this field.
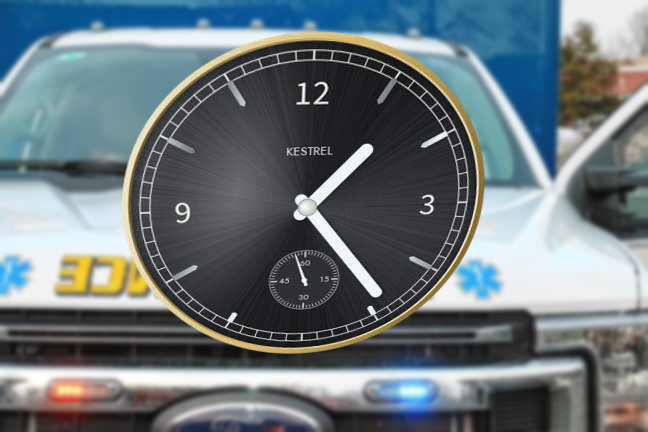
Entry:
h=1 m=23 s=57
